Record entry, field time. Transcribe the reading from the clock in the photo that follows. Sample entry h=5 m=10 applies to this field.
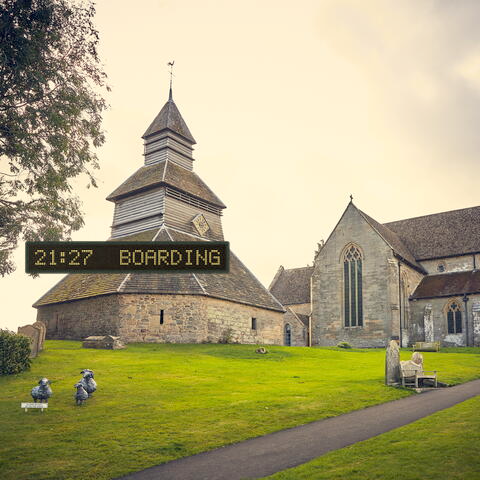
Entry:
h=21 m=27
